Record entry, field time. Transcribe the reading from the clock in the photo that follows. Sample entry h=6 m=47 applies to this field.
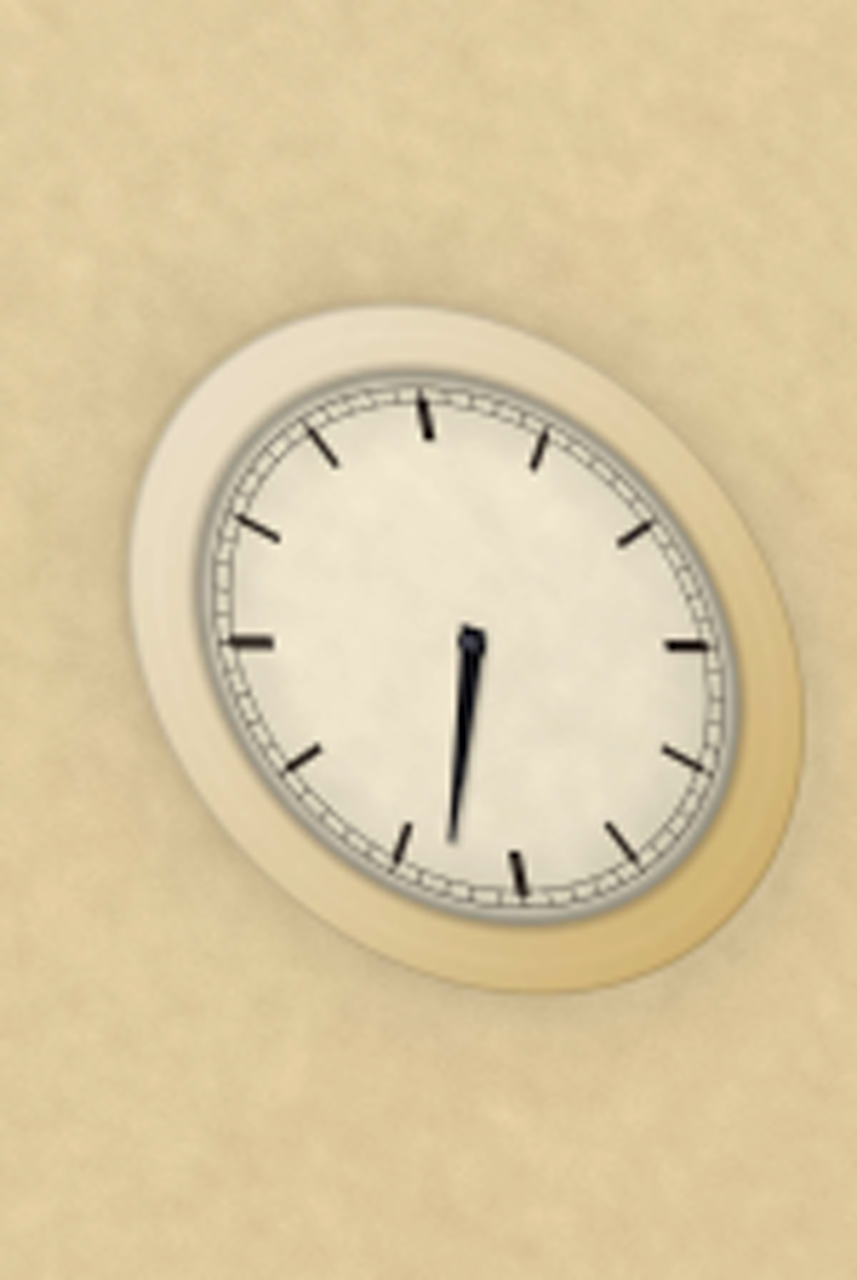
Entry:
h=6 m=33
